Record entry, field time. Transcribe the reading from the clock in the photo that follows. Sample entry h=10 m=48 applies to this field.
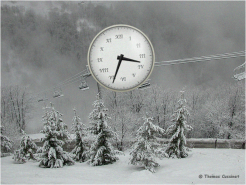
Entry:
h=3 m=34
